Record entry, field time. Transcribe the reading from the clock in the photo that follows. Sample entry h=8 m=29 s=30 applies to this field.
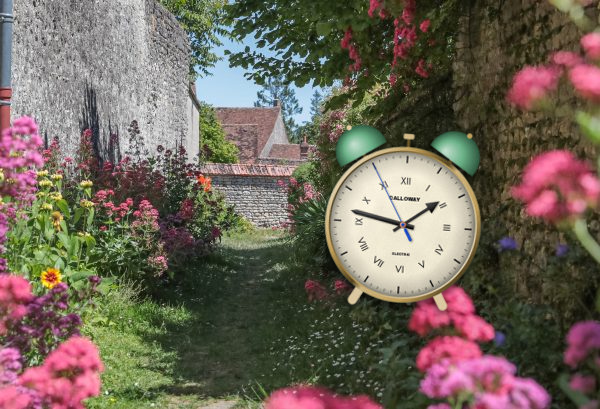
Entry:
h=1 m=46 s=55
